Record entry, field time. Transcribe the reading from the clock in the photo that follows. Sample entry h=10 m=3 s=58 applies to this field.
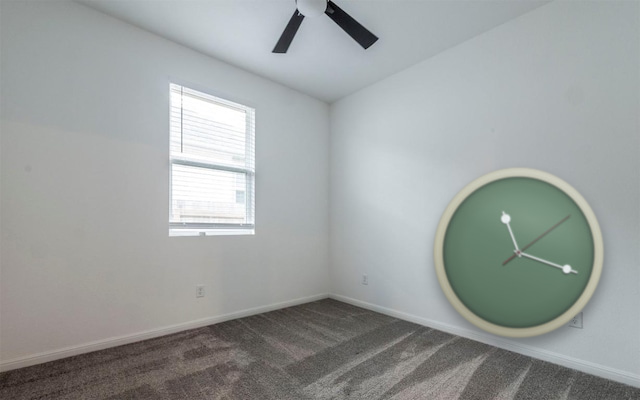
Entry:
h=11 m=18 s=9
